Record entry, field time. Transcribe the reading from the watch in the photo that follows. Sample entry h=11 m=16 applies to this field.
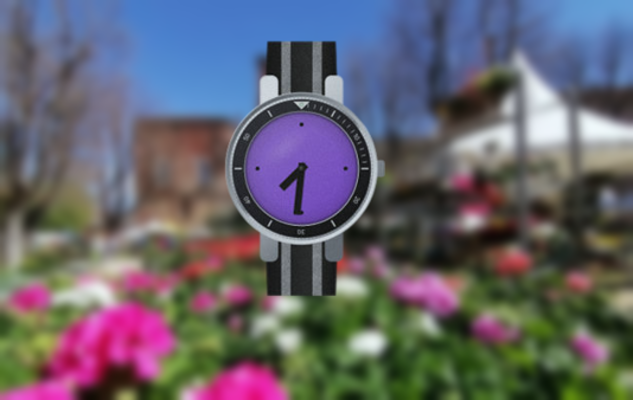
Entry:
h=7 m=31
